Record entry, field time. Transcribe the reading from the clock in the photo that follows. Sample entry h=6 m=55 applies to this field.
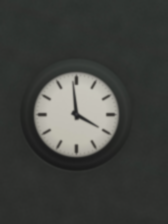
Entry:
h=3 m=59
